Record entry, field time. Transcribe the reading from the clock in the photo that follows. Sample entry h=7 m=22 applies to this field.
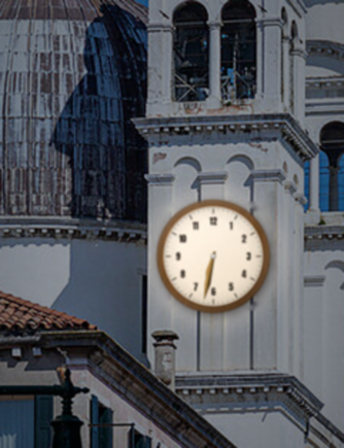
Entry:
h=6 m=32
